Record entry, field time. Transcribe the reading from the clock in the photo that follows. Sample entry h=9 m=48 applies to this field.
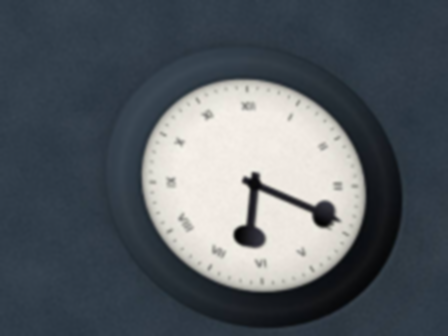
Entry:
h=6 m=19
